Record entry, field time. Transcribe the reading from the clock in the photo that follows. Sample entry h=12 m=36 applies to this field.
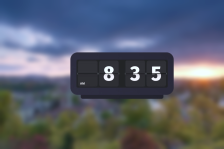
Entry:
h=8 m=35
